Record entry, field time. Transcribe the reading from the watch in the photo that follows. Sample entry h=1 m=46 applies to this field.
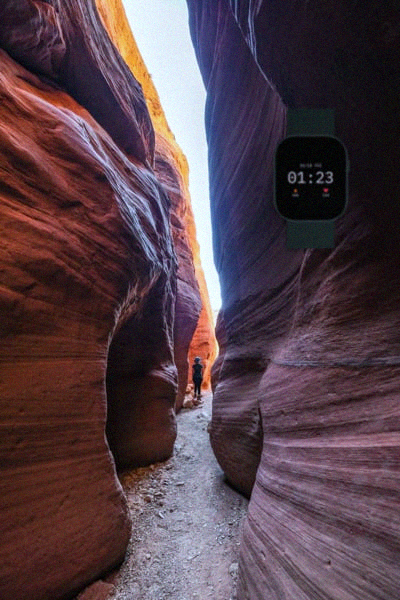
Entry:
h=1 m=23
